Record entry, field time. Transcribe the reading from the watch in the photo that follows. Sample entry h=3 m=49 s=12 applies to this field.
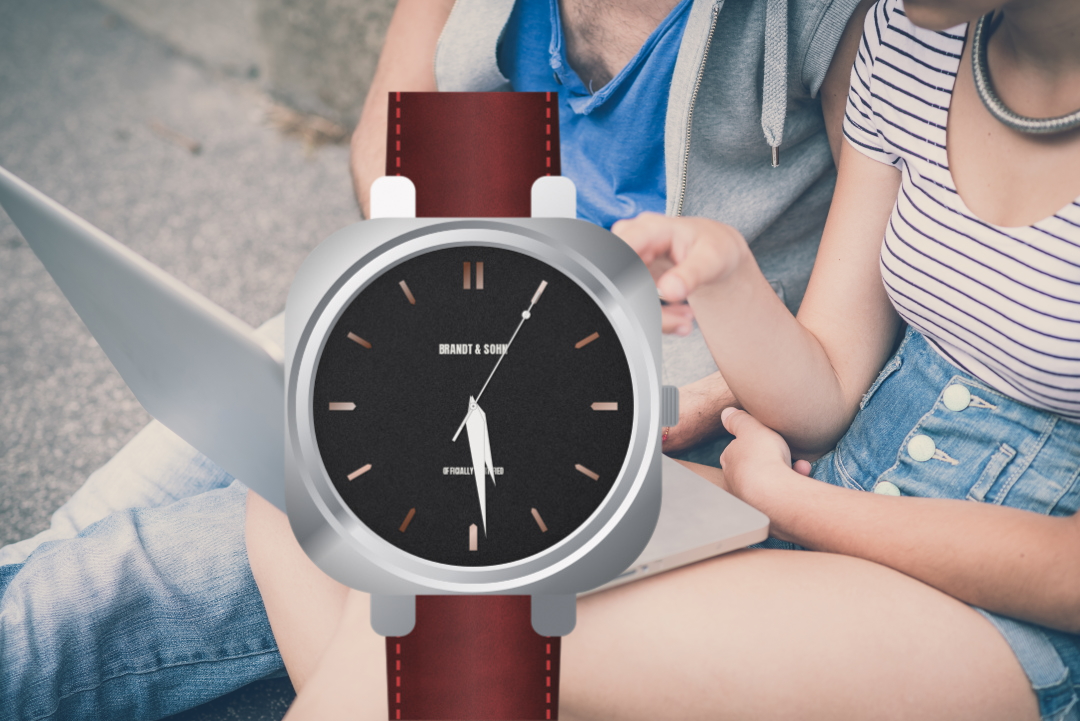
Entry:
h=5 m=29 s=5
